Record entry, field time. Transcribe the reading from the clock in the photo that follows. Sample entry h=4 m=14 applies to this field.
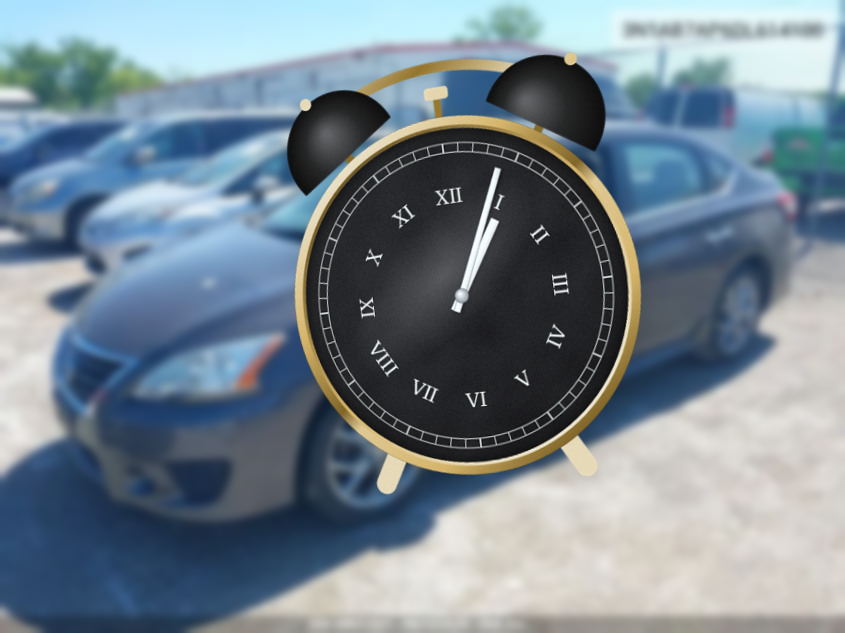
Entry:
h=1 m=4
